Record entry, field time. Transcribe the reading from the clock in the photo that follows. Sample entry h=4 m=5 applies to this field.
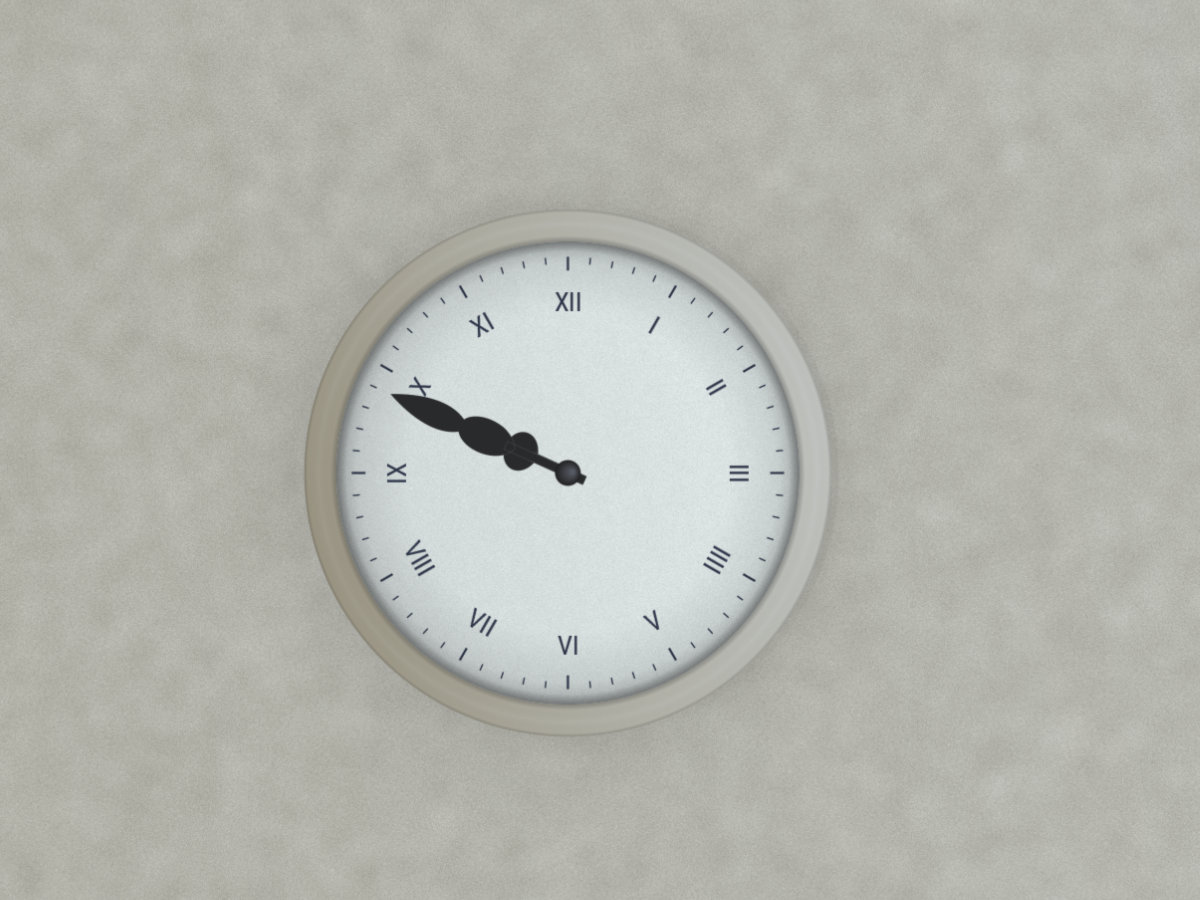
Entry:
h=9 m=49
